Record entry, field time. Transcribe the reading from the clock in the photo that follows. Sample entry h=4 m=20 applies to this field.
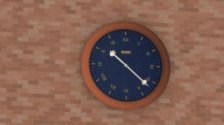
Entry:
h=10 m=22
